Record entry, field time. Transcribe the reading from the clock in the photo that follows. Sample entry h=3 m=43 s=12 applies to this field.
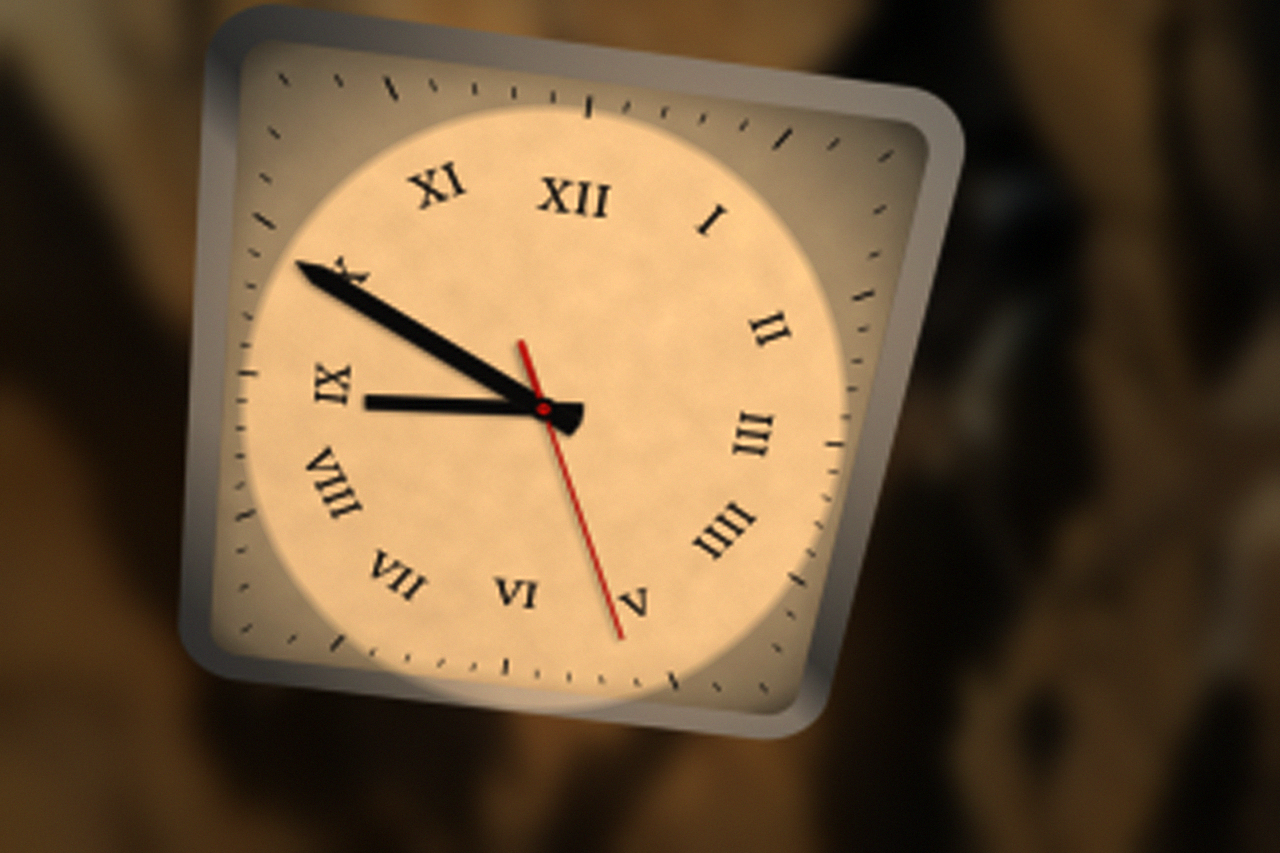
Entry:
h=8 m=49 s=26
